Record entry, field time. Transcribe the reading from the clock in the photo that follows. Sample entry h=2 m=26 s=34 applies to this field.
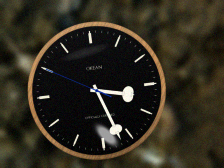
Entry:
h=3 m=26 s=50
